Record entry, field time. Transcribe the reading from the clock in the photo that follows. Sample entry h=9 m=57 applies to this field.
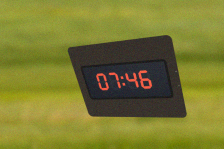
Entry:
h=7 m=46
